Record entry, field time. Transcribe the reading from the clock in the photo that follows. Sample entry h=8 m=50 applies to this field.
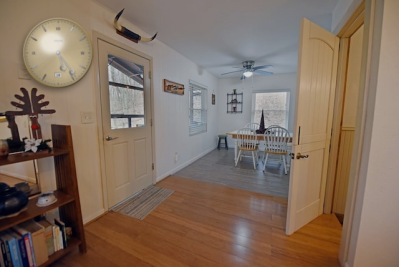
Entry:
h=5 m=24
